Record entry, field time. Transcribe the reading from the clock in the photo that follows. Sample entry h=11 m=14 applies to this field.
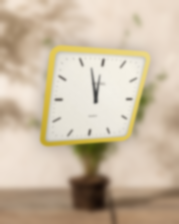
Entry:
h=11 m=57
